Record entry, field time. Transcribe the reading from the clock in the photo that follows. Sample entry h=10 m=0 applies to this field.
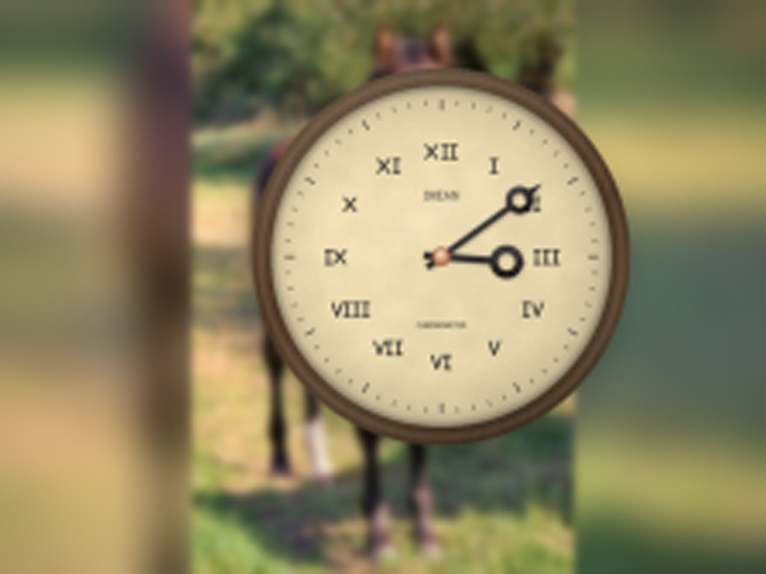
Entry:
h=3 m=9
